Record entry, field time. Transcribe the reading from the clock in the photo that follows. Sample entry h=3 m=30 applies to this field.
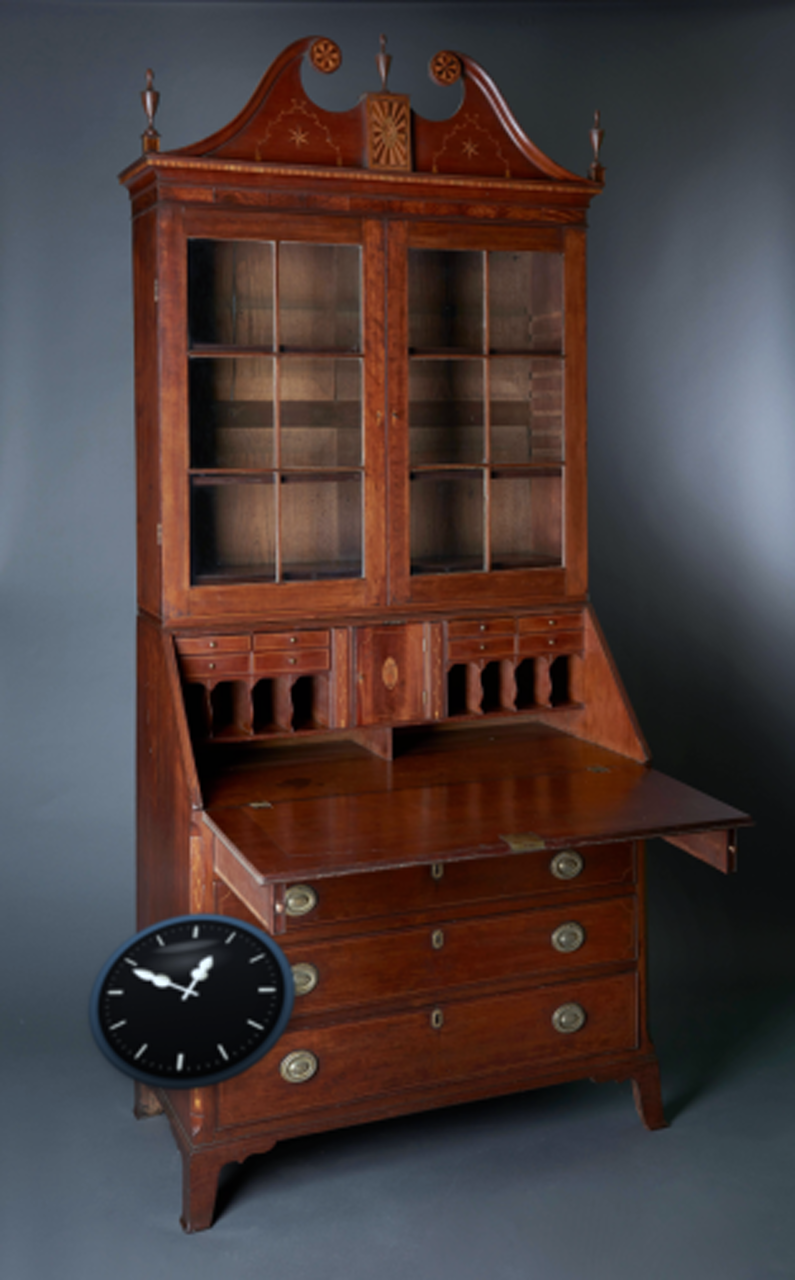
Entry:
h=12 m=49
